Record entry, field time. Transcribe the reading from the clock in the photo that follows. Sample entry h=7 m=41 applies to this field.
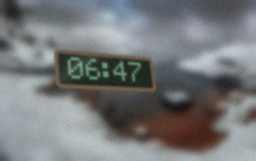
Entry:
h=6 m=47
